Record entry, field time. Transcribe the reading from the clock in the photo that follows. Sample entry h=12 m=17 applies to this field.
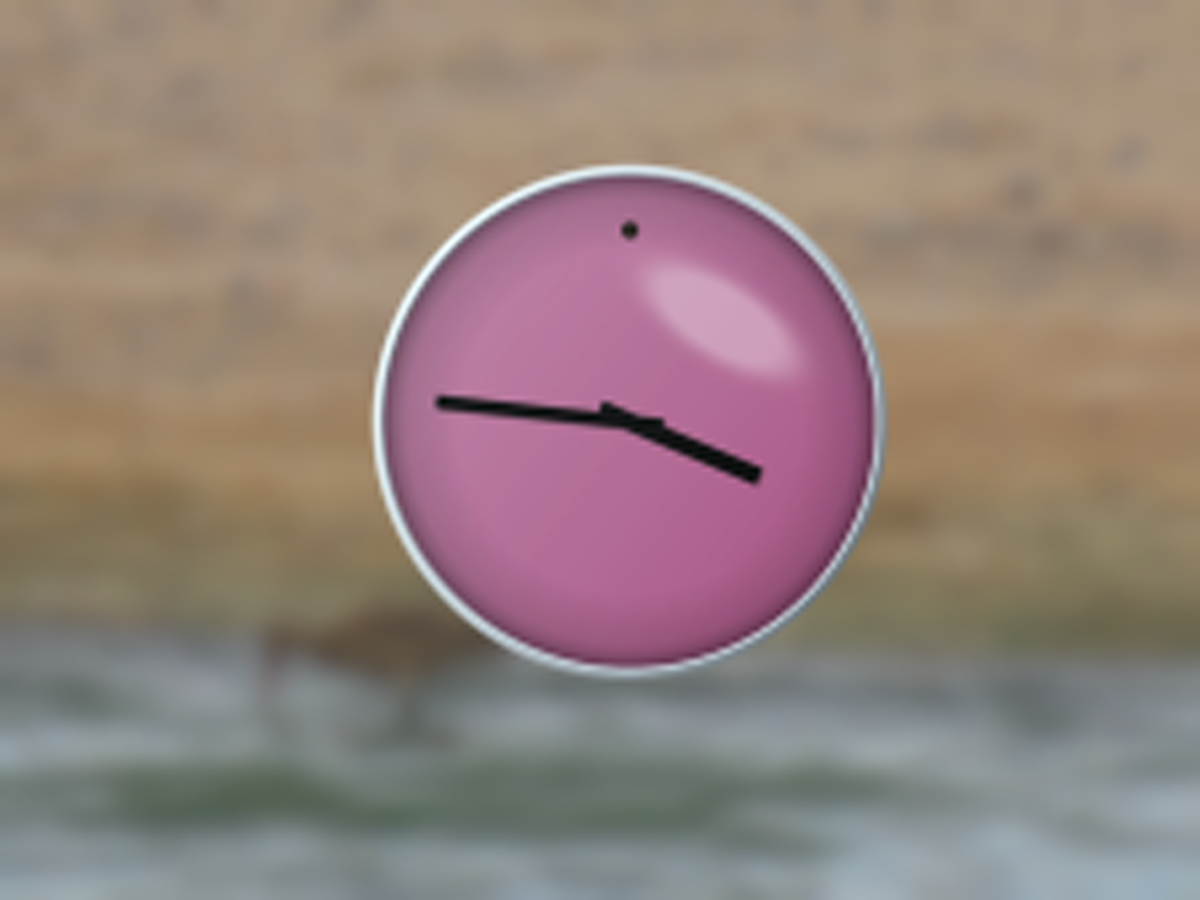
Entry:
h=3 m=46
